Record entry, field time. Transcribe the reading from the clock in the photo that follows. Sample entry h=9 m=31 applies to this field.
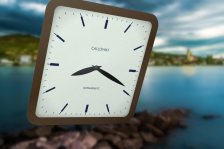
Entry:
h=8 m=19
